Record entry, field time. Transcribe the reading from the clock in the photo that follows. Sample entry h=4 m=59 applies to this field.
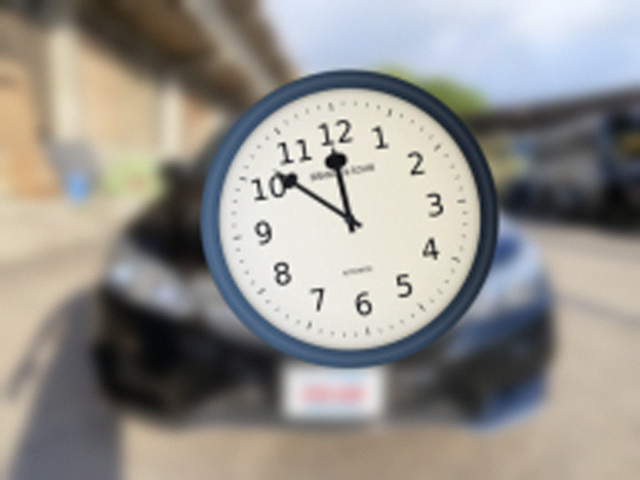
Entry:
h=11 m=52
